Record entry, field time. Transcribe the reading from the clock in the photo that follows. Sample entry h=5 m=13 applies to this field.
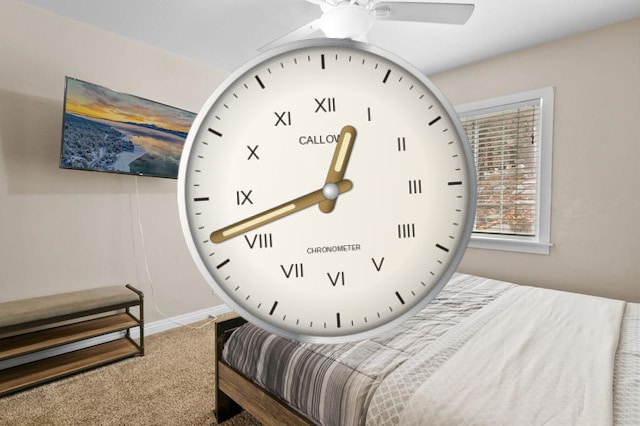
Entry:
h=12 m=42
